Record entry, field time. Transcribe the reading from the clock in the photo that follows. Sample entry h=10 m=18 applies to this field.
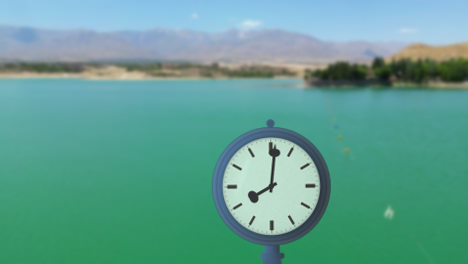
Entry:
h=8 m=1
